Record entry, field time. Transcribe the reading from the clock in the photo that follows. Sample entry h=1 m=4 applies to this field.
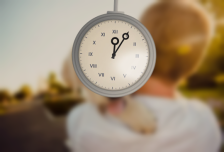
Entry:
h=12 m=5
